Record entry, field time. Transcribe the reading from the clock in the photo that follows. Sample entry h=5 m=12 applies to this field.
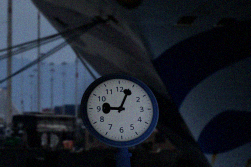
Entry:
h=9 m=4
